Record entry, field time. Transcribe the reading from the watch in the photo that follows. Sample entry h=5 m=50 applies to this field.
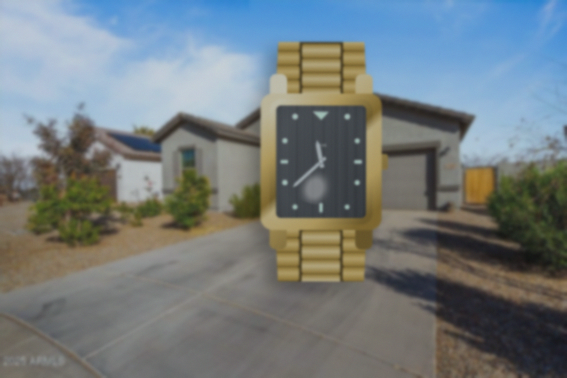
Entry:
h=11 m=38
